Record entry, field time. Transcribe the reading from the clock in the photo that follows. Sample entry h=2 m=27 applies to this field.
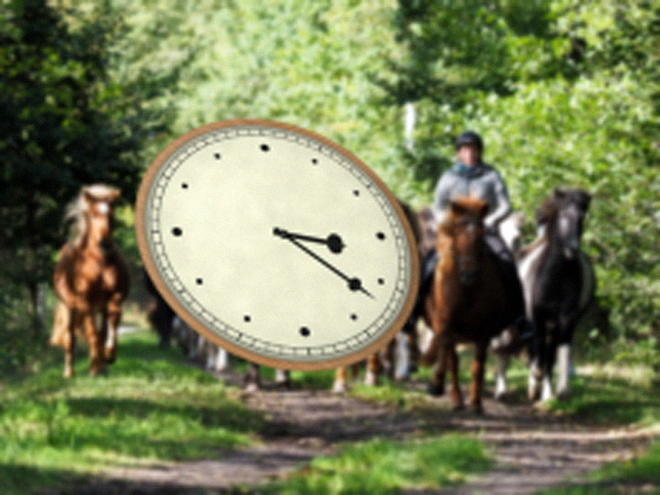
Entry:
h=3 m=22
